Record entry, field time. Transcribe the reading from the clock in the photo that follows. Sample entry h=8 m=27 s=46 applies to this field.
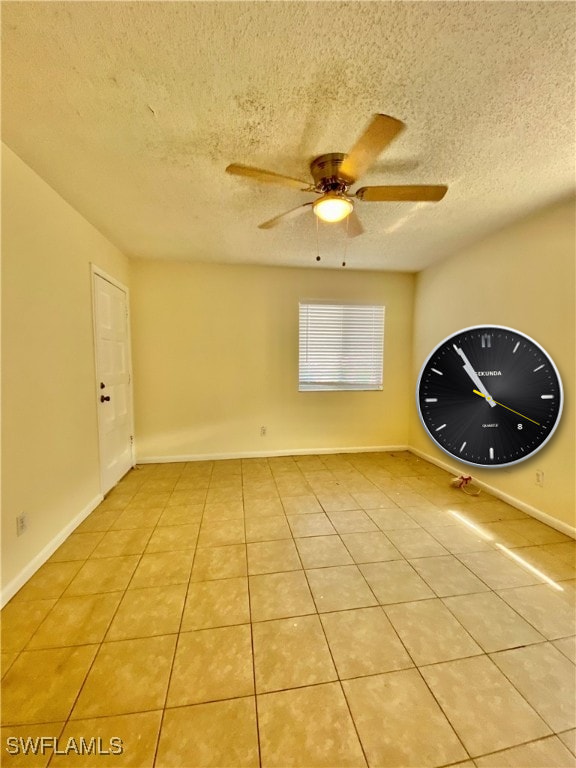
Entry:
h=10 m=55 s=20
